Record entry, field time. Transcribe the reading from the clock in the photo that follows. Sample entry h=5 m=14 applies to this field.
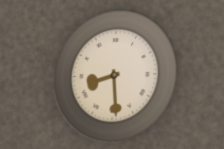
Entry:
h=8 m=29
